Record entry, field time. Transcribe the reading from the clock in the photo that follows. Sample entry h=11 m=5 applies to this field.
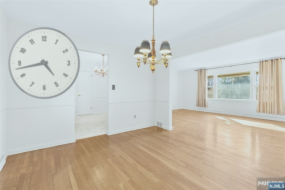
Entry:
h=4 m=43
